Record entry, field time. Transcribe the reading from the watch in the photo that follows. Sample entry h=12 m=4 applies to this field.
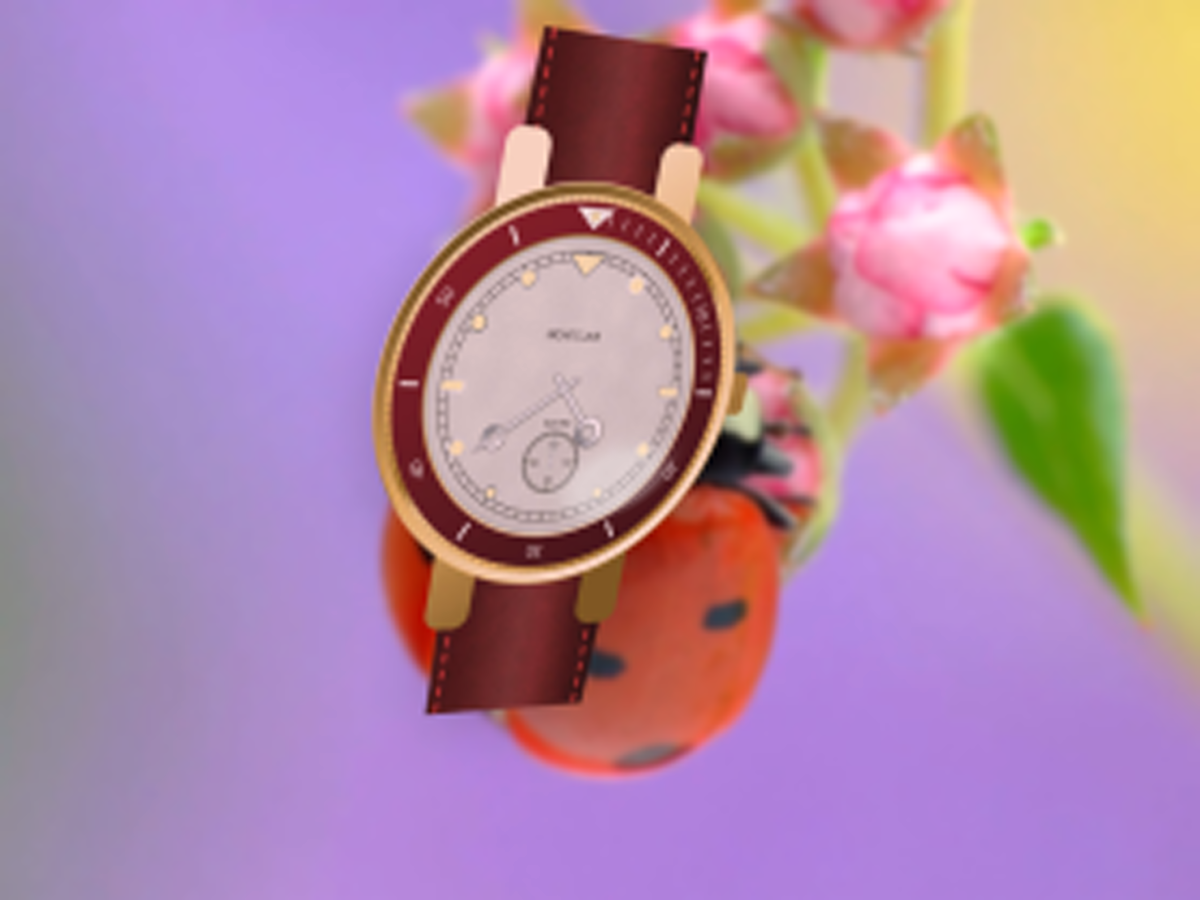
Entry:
h=4 m=39
